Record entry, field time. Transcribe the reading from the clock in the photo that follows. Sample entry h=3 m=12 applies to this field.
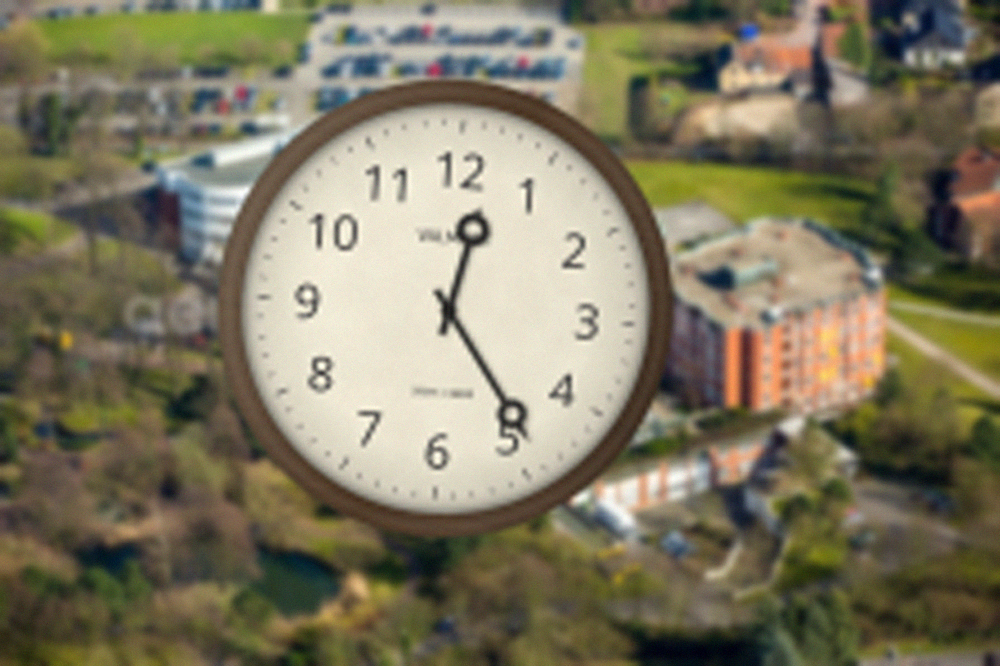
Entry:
h=12 m=24
